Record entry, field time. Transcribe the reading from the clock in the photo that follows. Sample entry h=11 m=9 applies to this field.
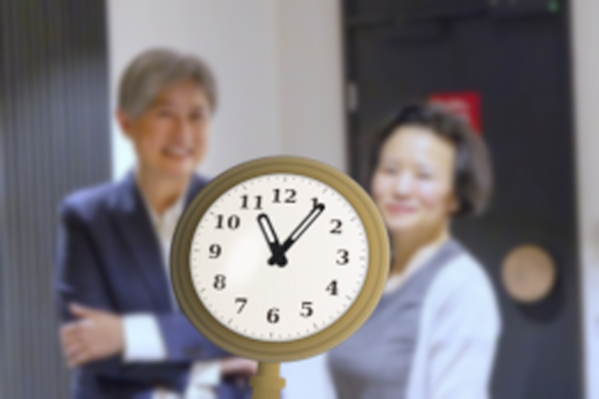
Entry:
h=11 m=6
